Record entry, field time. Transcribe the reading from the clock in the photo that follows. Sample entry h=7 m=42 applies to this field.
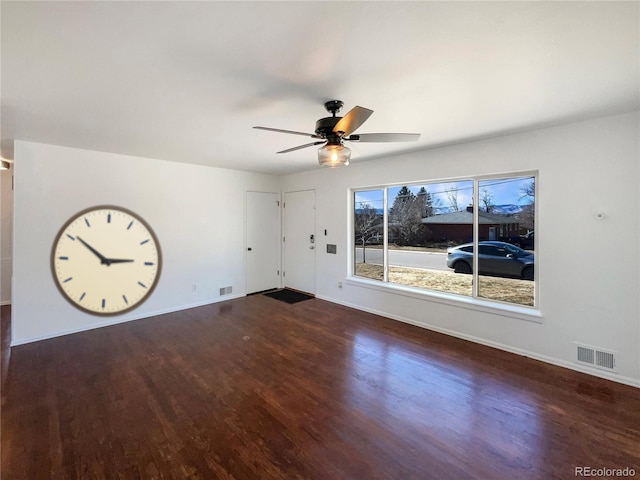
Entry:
h=2 m=51
